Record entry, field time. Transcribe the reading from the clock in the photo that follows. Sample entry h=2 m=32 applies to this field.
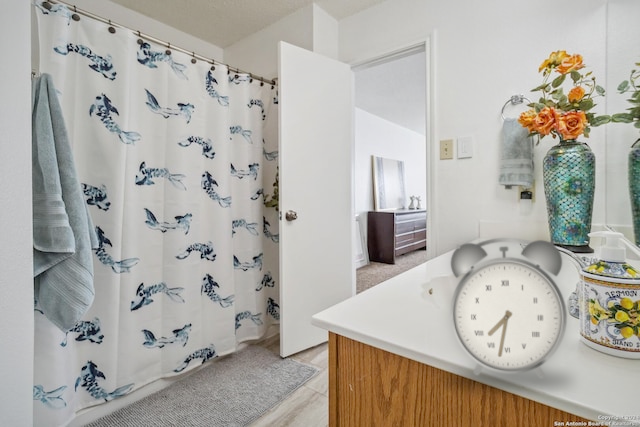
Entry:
h=7 m=32
